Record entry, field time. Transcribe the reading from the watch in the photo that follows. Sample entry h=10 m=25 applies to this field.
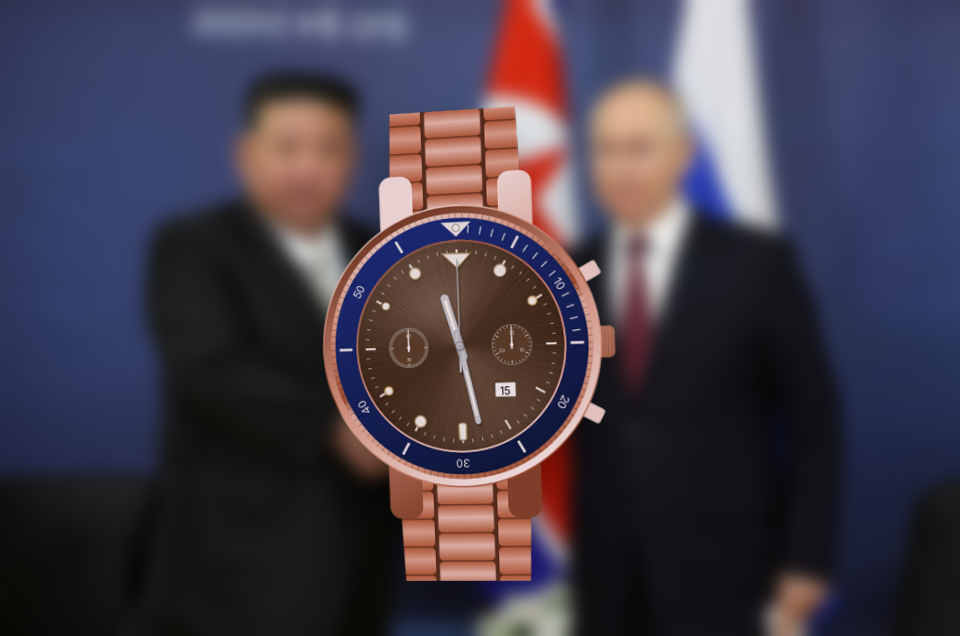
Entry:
h=11 m=28
